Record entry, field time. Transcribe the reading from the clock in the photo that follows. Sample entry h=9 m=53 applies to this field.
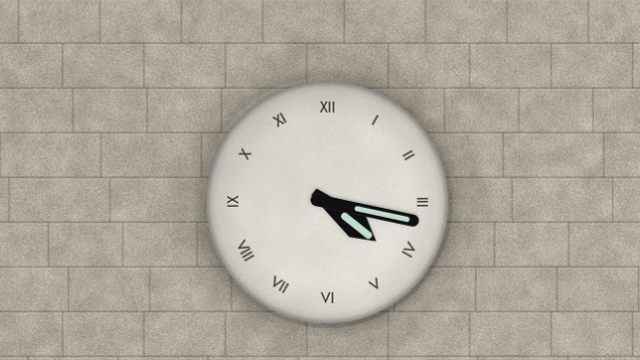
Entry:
h=4 m=17
